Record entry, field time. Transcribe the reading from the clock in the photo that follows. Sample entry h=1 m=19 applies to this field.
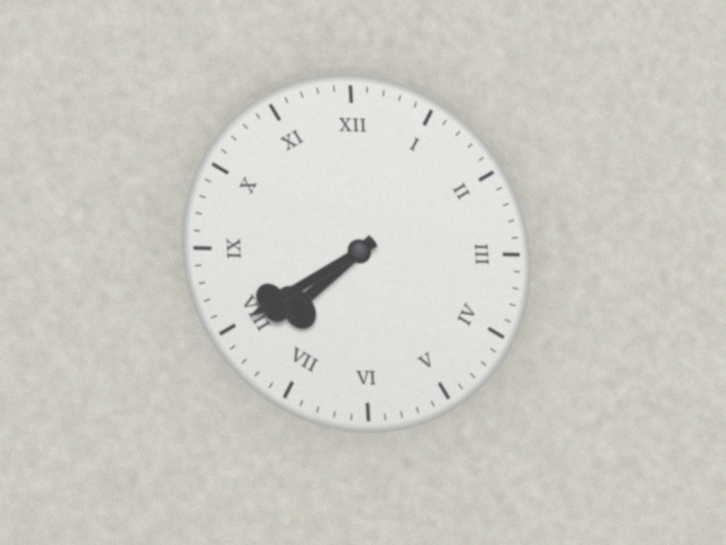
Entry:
h=7 m=40
